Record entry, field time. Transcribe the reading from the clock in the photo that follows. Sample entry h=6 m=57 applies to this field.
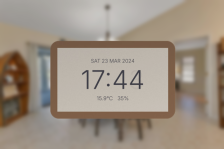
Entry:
h=17 m=44
